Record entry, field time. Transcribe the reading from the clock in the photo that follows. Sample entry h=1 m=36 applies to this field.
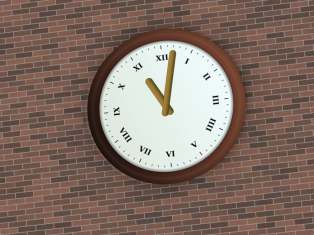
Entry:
h=11 m=2
